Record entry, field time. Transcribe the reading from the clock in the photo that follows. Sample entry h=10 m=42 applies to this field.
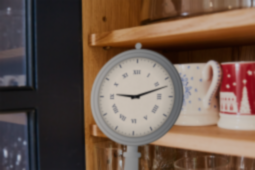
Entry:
h=9 m=12
